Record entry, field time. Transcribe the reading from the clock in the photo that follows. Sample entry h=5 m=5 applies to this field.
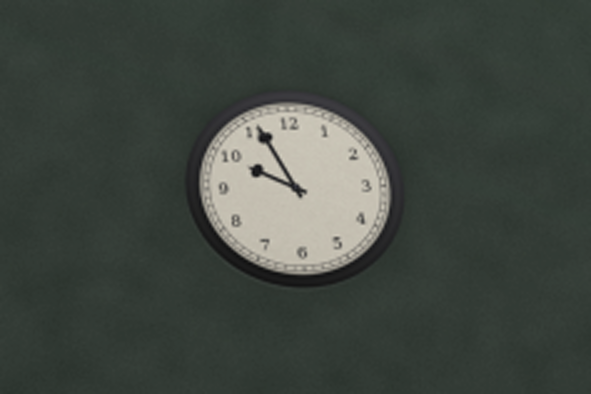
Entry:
h=9 m=56
